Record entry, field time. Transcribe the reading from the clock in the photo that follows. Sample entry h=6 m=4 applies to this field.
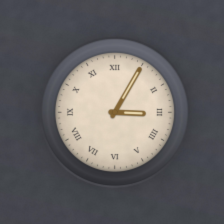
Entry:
h=3 m=5
